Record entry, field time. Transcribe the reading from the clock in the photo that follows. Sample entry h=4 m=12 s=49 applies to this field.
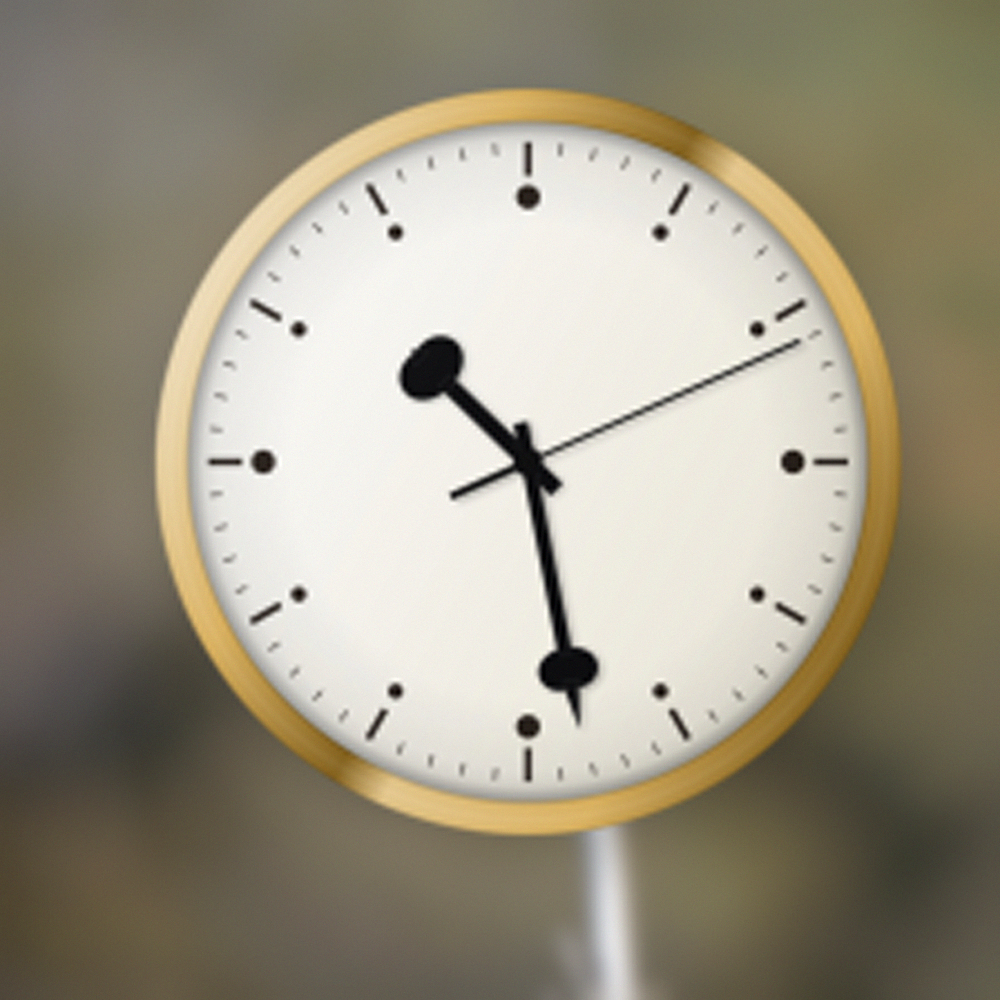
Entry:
h=10 m=28 s=11
